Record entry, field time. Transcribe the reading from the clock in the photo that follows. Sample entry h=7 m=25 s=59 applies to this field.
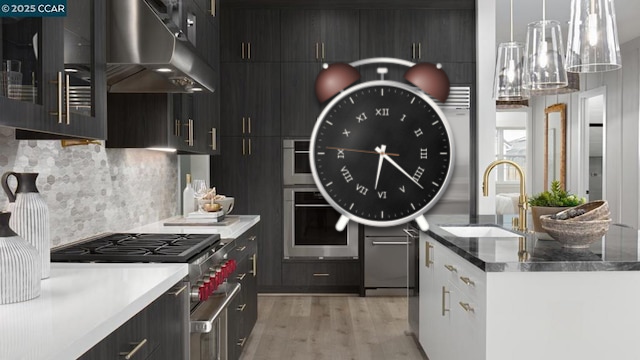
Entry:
h=6 m=21 s=46
